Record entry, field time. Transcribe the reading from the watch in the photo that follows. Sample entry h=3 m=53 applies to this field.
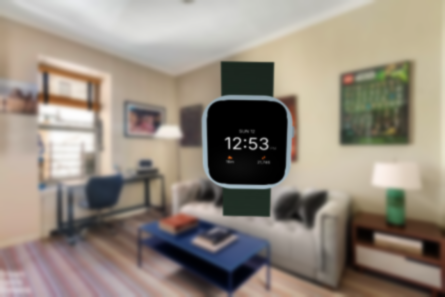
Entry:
h=12 m=53
